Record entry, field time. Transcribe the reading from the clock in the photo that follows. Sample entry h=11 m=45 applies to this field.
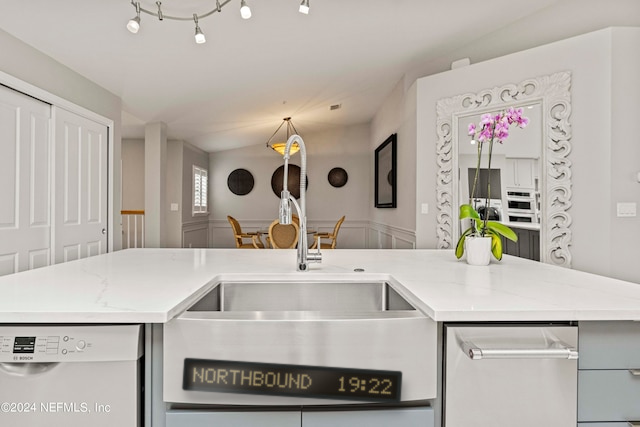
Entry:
h=19 m=22
